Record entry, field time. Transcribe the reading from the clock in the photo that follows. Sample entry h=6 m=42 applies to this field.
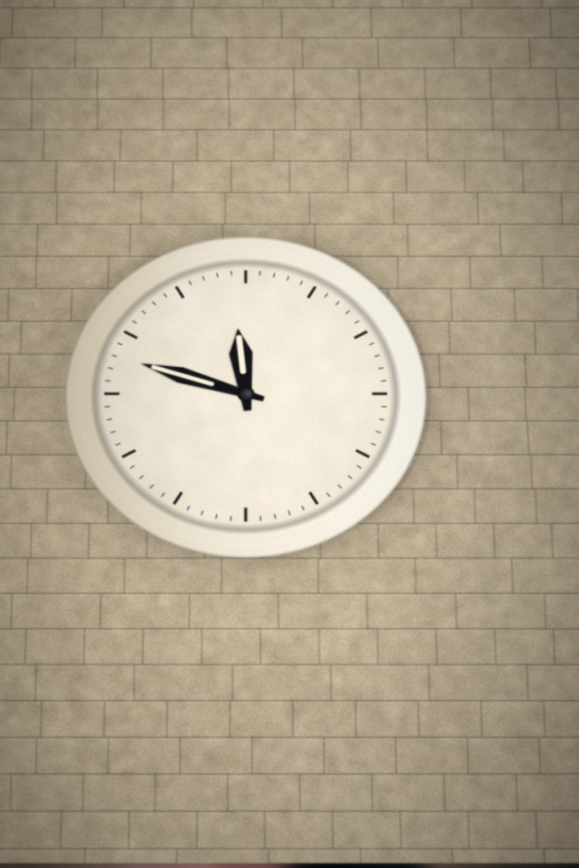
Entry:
h=11 m=48
